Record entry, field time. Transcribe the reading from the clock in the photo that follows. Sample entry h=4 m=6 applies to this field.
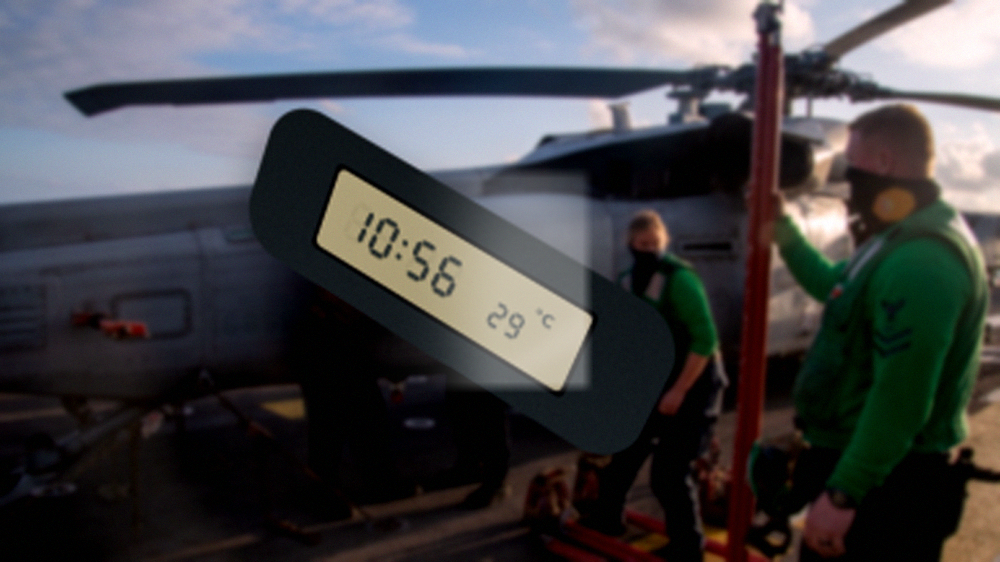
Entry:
h=10 m=56
